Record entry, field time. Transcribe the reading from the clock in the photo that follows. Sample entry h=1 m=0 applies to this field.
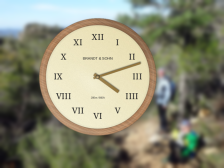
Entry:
h=4 m=12
